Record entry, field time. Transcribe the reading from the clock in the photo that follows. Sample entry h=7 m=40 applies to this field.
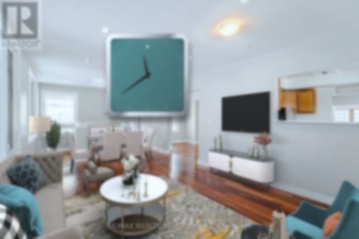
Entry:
h=11 m=39
